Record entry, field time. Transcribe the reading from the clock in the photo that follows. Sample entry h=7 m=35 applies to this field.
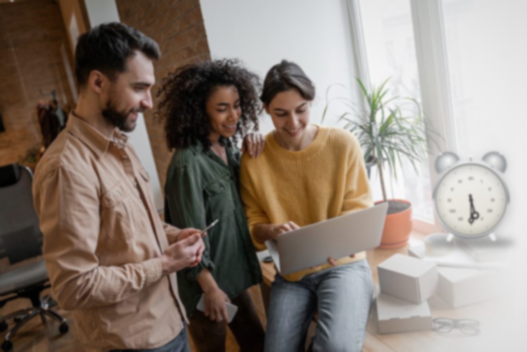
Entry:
h=5 m=30
